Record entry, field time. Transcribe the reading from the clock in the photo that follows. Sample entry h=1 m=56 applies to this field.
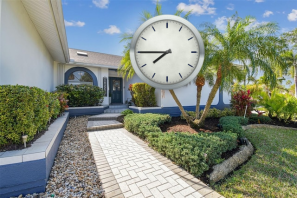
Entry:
h=7 m=45
